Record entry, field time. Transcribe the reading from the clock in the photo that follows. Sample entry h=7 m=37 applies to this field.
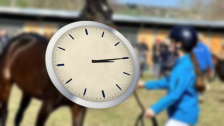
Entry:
h=3 m=15
